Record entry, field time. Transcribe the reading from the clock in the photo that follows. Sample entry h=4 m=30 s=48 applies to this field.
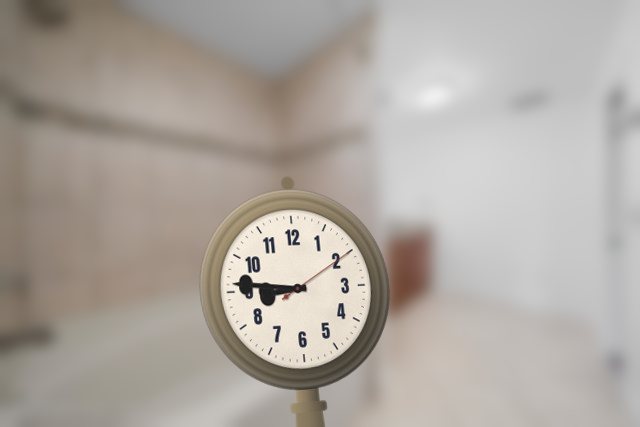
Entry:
h=8 m=46 s=10
